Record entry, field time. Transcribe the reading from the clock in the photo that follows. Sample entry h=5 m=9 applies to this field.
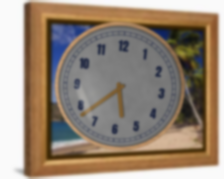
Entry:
h=5 m=38
